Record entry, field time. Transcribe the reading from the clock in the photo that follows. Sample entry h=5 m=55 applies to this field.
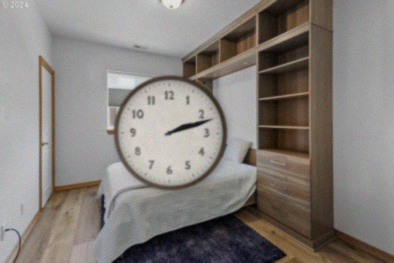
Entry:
h=2 m=12
